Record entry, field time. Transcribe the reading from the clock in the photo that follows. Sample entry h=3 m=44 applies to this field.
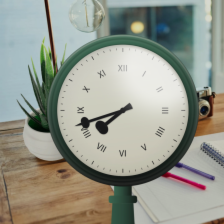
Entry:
h=7 m=42
